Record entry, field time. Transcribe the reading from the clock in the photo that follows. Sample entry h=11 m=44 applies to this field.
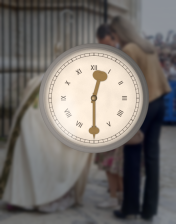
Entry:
h=12 m=30
